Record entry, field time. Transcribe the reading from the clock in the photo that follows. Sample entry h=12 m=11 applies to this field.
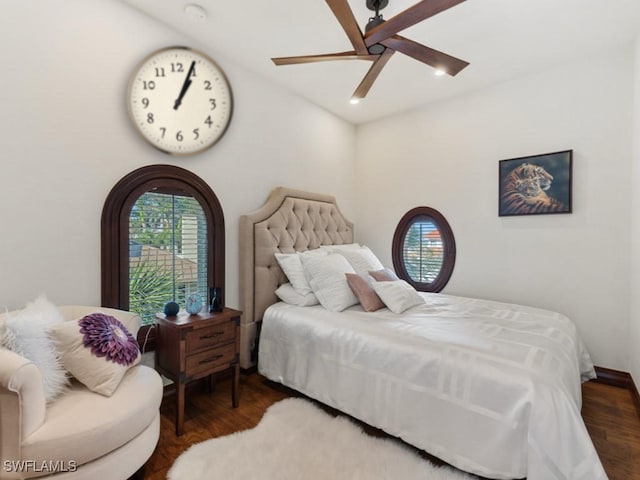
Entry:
h=1 m=4
